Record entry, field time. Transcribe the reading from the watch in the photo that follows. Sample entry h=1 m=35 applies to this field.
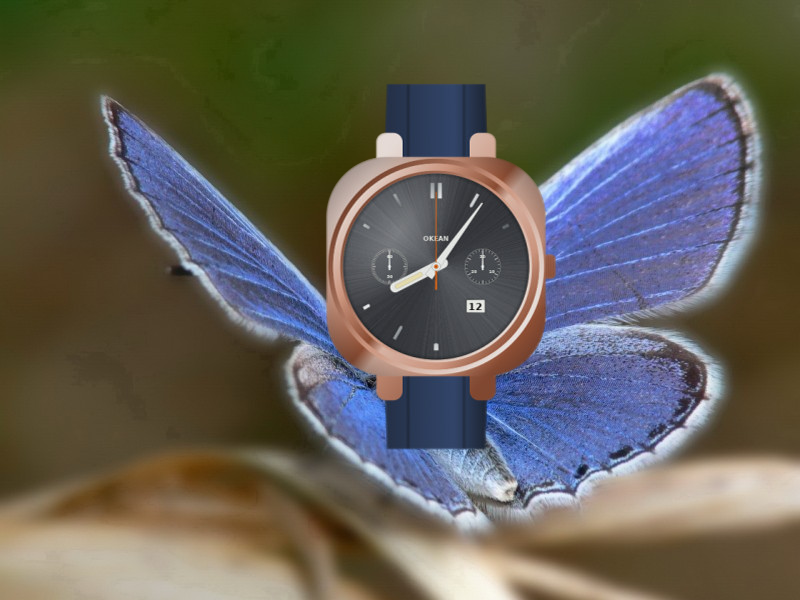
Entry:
h=8 m=6
